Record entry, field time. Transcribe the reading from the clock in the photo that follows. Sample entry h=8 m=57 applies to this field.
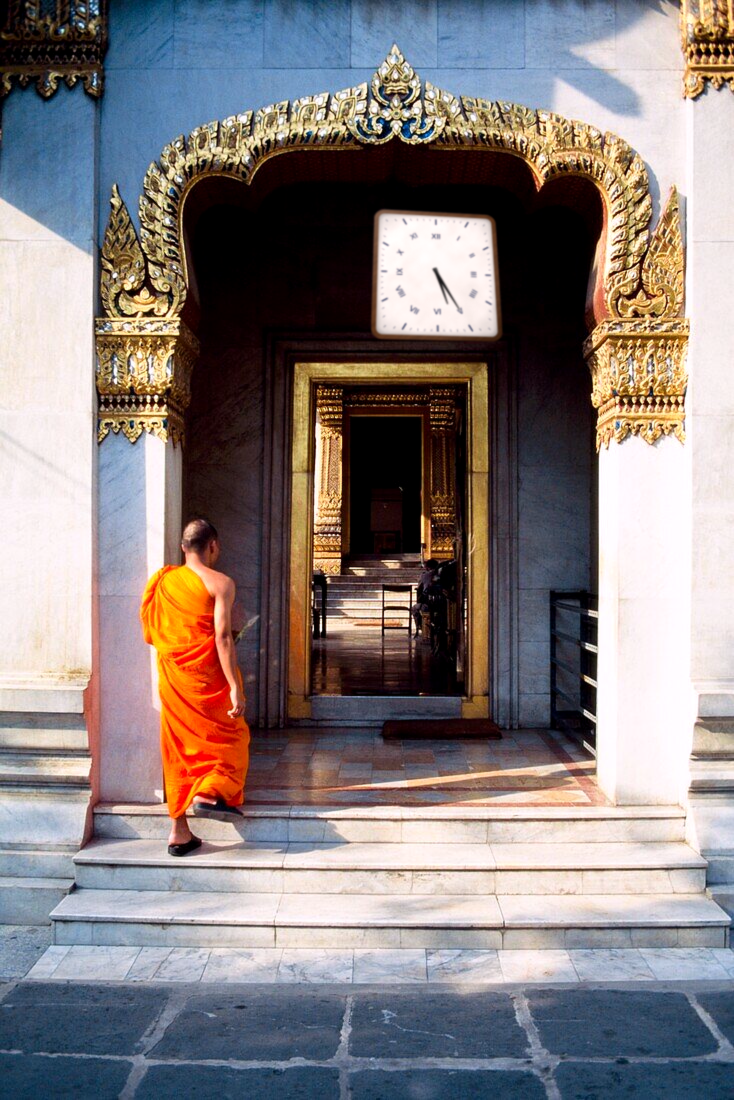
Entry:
h=5 m=25
